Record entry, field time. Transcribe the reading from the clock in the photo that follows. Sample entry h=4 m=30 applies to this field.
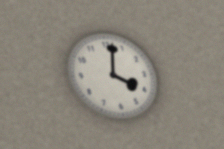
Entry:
h=4 m=2
